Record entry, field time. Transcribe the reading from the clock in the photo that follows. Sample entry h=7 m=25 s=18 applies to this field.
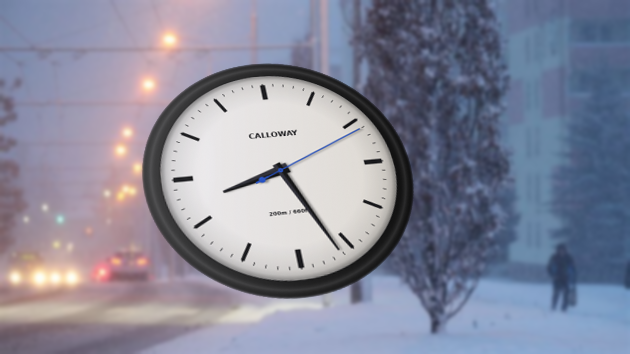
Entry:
h=8 m=26 s=11
